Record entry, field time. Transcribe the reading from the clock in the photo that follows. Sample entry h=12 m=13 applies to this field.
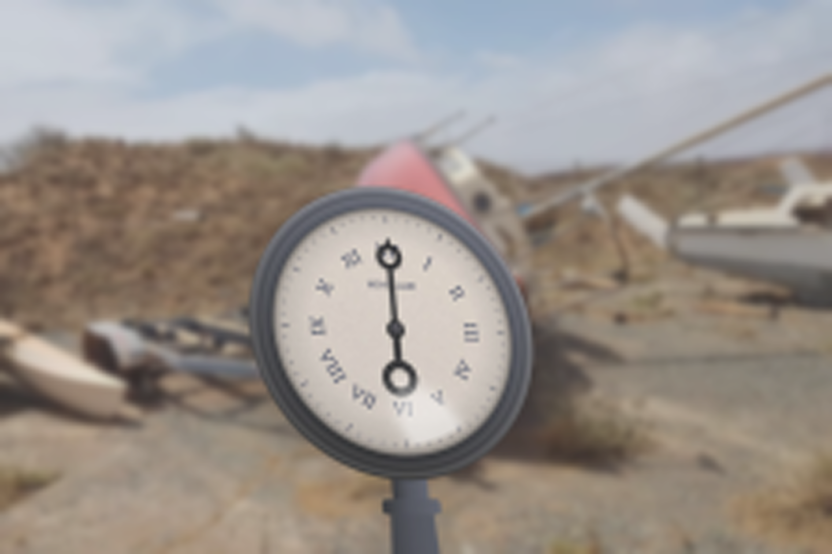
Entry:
h=6 m=0
